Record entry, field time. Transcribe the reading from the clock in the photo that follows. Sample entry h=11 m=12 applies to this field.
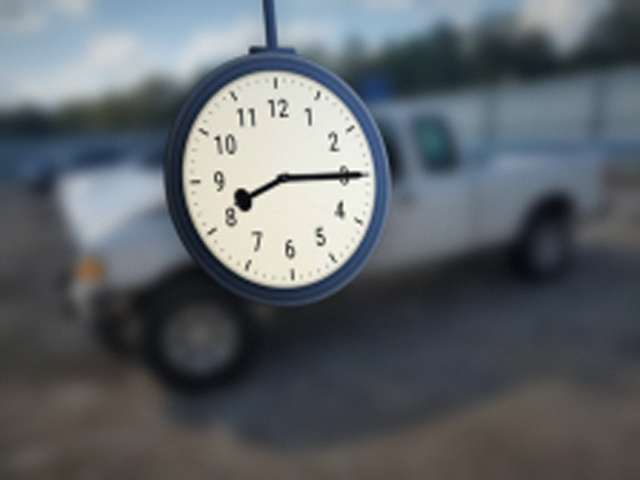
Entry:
h=8 m=15
